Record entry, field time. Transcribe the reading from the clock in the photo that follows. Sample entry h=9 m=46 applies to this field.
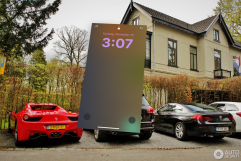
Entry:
h=3 m=7
